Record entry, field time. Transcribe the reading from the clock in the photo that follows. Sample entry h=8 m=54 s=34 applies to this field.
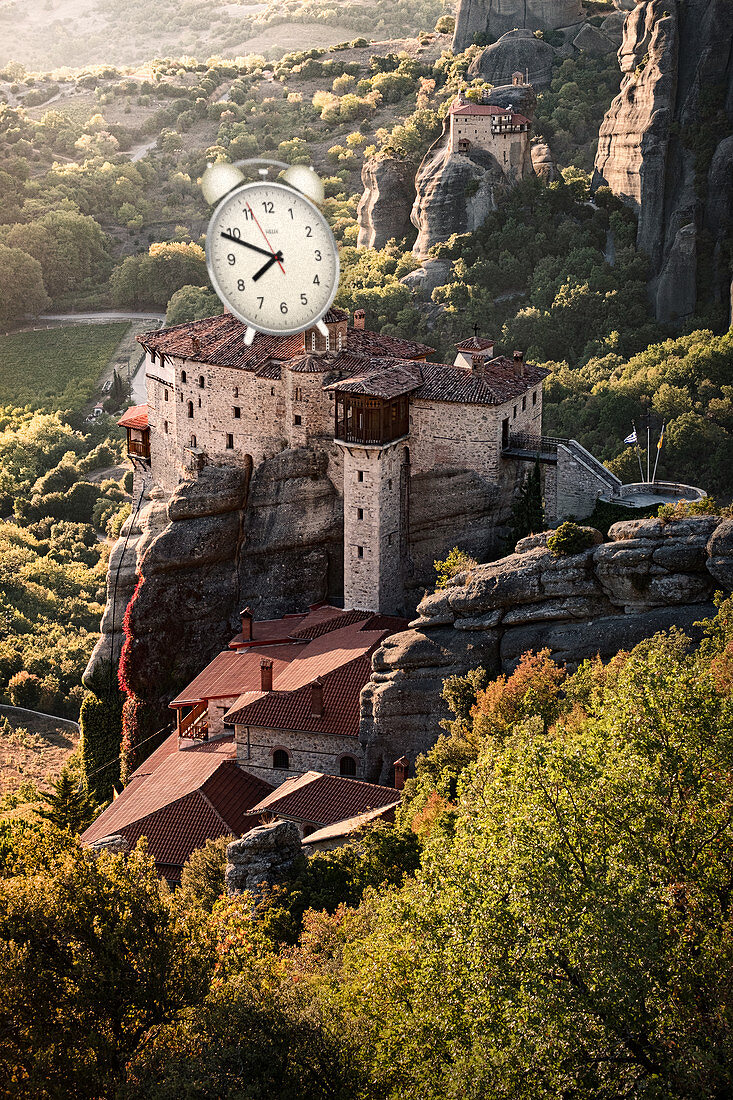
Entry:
h=7 m=48 s=56
